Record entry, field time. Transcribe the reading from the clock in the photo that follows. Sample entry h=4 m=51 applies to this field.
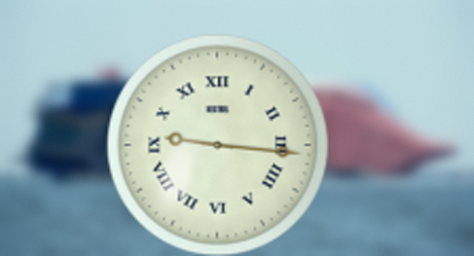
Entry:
h=9 m=16
